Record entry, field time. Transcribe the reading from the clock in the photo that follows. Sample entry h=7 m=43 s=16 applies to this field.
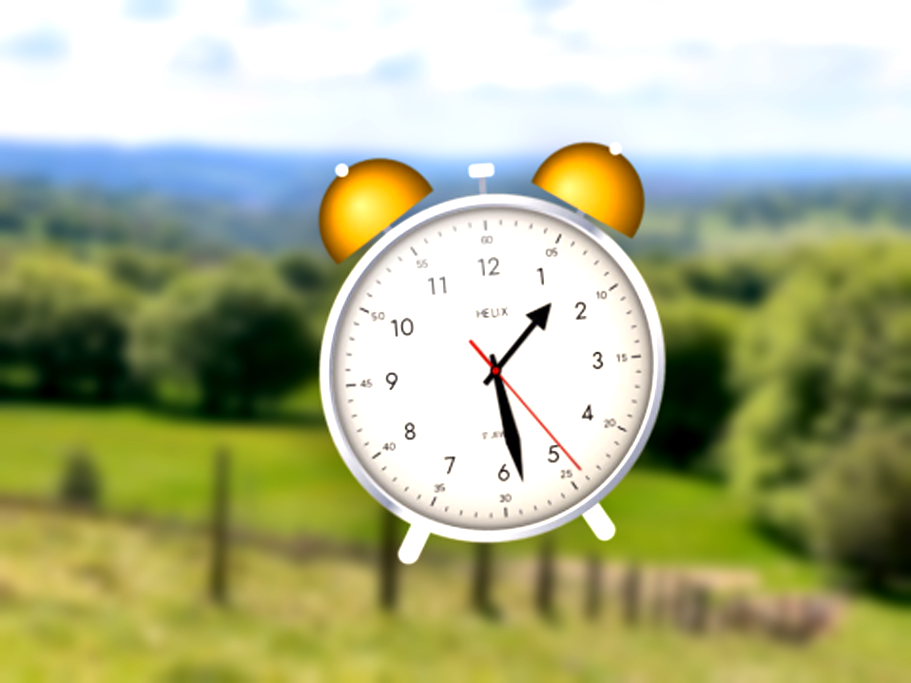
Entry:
h=1 m=28 s=24
